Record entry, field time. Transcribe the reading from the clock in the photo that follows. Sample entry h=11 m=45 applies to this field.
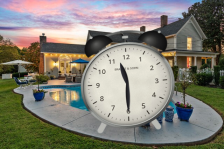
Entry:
h=11 m=30
